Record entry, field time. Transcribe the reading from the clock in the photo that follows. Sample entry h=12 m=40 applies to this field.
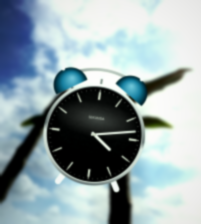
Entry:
h=4 m=13
